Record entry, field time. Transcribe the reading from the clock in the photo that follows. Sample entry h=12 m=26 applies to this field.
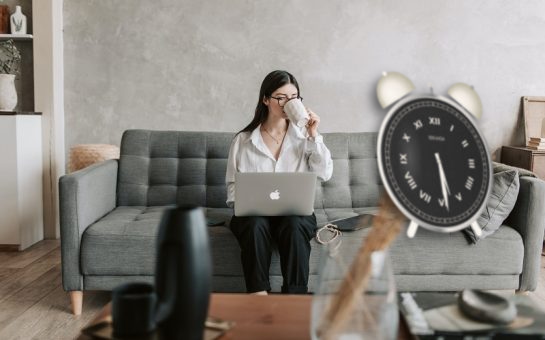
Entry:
h=5 m=29
